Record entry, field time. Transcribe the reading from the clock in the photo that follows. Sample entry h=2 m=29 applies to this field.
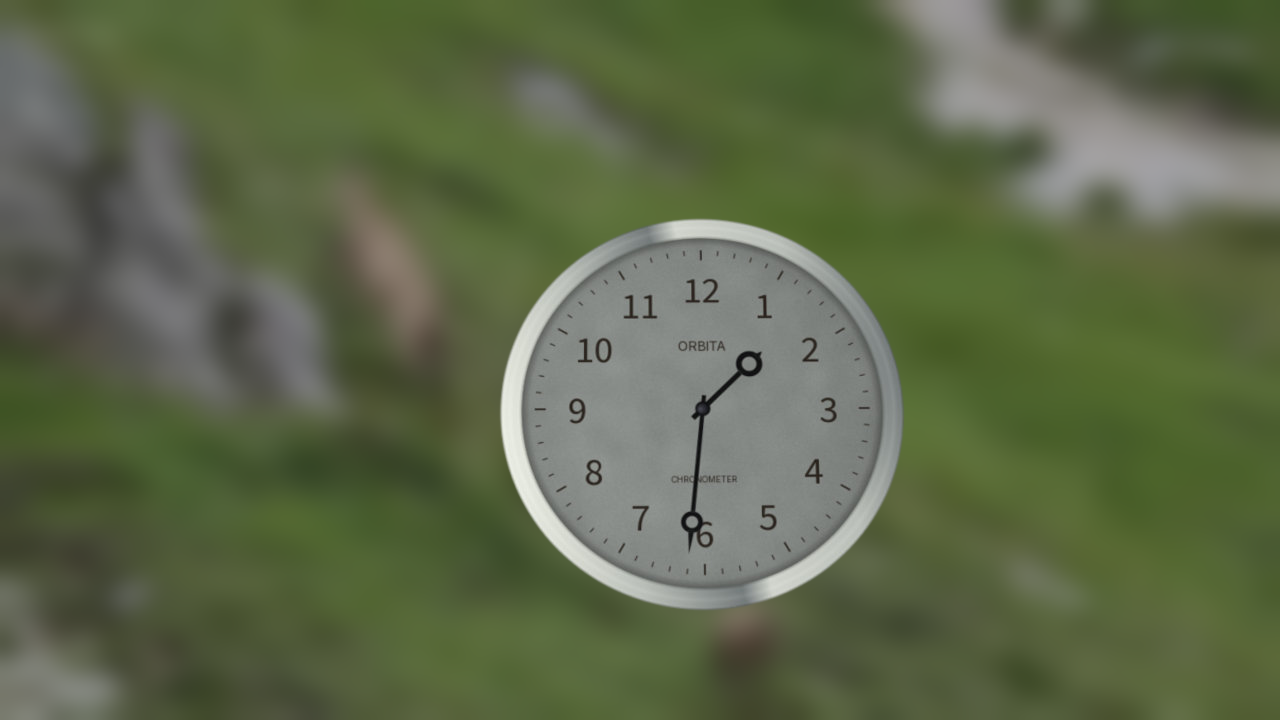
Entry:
h=1 m=31
